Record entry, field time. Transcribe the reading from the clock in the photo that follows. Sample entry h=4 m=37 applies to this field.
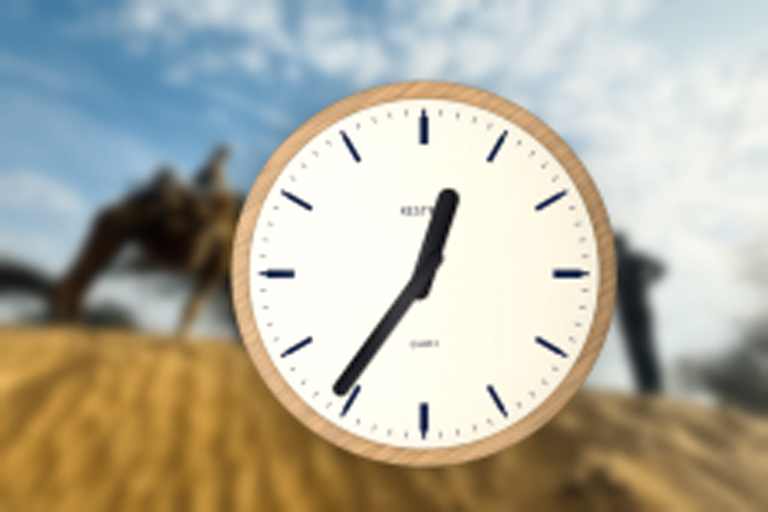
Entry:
h=12 m=36
